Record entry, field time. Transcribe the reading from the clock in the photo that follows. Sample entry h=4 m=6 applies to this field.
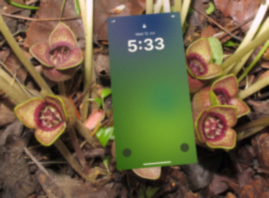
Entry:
h=5 m=33
